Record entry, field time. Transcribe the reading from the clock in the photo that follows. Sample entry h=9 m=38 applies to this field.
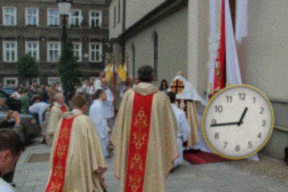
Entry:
h=12 m=44
